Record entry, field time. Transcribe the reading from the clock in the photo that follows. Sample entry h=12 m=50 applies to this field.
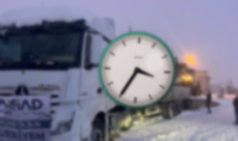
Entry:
h=3 m=35
